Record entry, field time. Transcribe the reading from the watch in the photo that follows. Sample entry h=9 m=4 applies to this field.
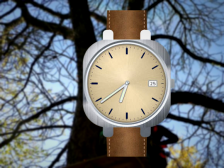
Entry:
h=6 m=39
